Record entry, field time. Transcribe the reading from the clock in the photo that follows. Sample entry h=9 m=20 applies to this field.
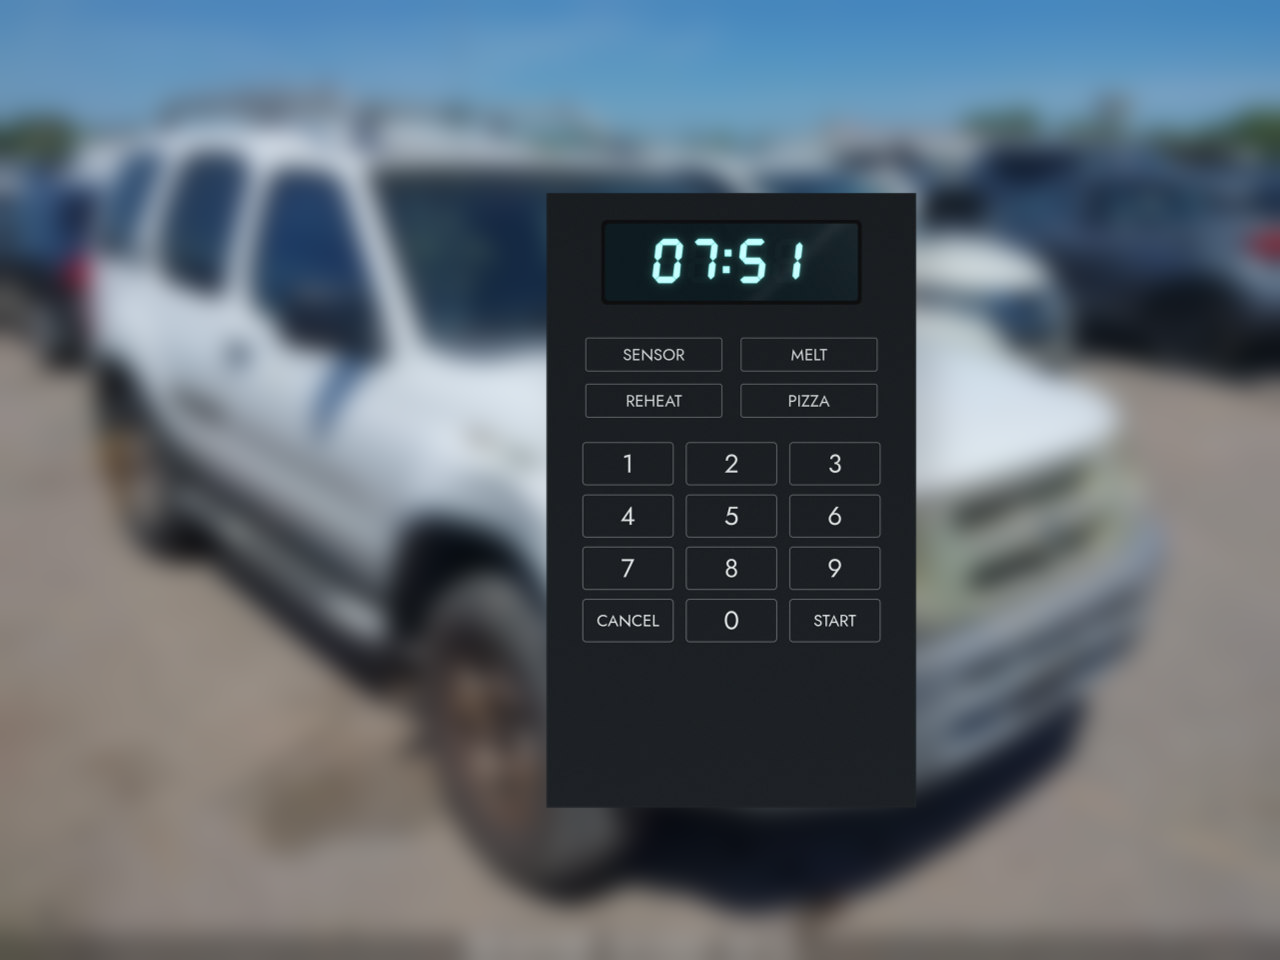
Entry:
h=7 m=51
